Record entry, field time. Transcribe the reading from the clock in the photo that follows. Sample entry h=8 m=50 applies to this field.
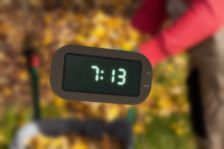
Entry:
h=7 m=13
